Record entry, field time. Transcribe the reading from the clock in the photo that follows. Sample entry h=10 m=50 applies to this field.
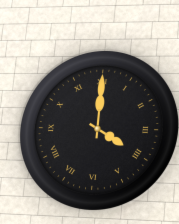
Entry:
h=4 m=0
